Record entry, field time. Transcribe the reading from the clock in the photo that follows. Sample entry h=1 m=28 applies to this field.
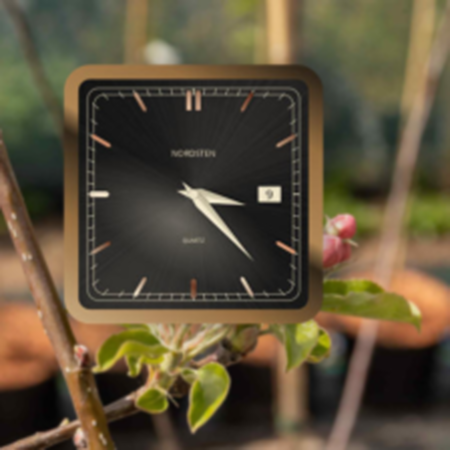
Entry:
h=3 m=23
